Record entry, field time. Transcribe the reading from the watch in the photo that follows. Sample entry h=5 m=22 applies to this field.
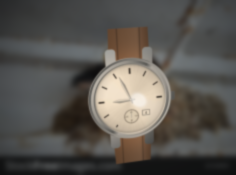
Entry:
h=8 m=56
